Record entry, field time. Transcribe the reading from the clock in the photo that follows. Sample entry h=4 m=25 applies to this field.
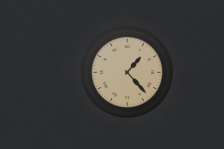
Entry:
h=1 m=23
